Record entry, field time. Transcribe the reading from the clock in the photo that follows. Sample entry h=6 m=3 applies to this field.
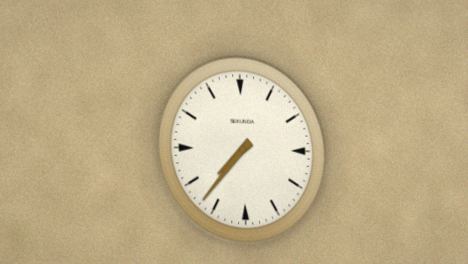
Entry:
h=7 m=37
